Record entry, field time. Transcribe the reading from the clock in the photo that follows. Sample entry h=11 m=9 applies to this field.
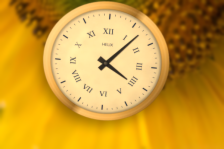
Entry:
h=4 m=7
